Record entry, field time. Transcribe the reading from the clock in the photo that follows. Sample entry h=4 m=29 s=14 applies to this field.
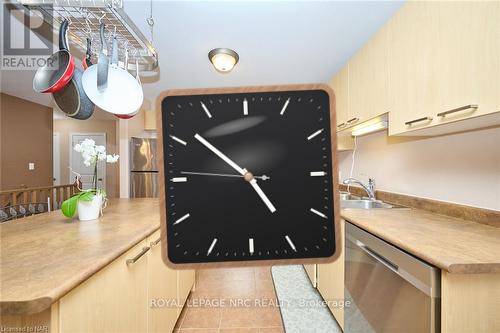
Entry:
h=4 m=51 s=46
